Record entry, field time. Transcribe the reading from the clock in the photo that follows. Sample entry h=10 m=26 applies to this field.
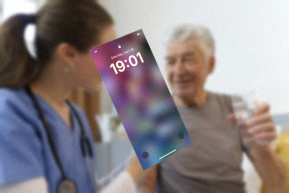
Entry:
h=19 m=1
